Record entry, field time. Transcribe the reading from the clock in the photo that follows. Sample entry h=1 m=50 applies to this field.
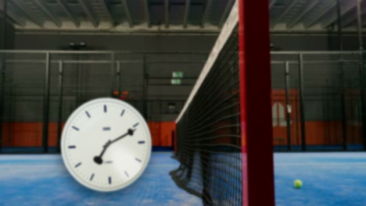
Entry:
h=7 m=11
